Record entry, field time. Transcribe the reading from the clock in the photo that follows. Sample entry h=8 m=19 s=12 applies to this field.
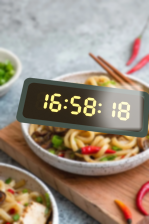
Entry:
h=16 m=58 s=18
